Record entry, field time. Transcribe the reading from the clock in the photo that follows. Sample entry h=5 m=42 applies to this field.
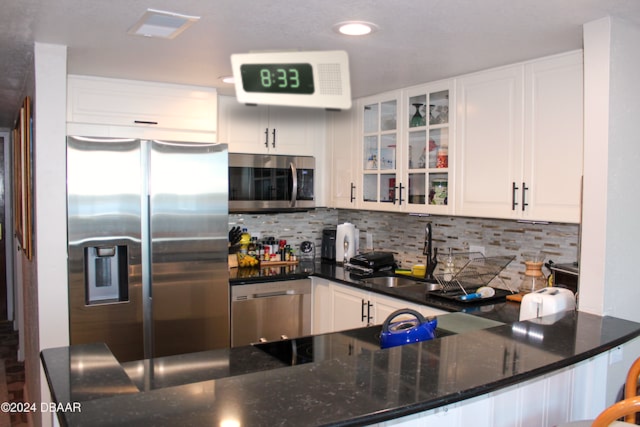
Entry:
h=8 m=33
